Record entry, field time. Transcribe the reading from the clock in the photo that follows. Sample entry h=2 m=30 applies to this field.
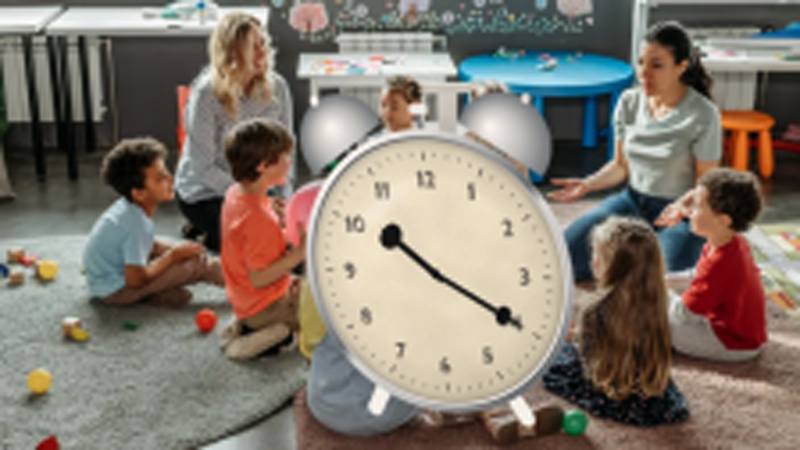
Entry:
h=10 m=20
